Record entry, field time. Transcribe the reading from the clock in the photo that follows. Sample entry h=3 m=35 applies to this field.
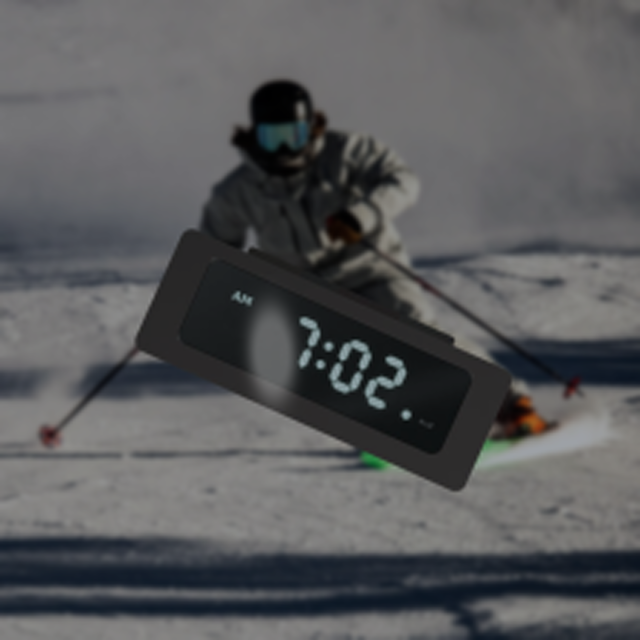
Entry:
h=7 m=2
